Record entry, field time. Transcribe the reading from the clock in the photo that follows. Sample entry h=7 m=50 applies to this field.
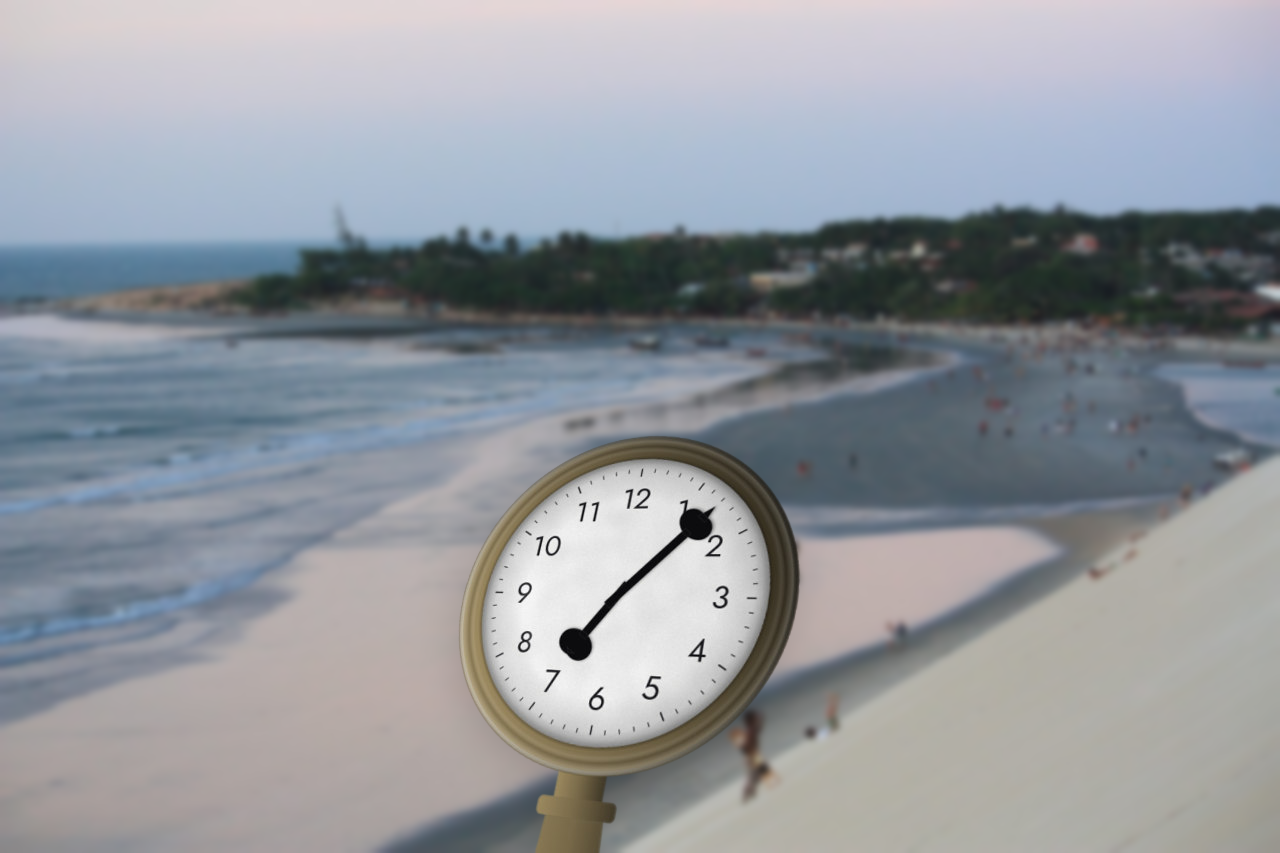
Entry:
h=7 m=7
